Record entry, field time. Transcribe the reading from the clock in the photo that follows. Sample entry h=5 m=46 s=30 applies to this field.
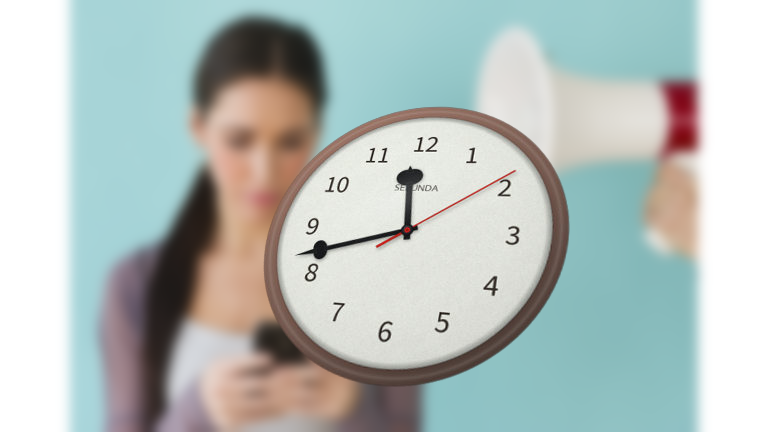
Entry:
h=11 m=42 s=9
